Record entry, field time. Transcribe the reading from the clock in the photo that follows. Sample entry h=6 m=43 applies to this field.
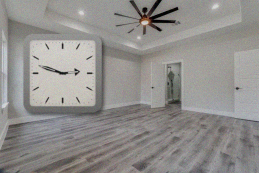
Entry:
h=2 m=48
